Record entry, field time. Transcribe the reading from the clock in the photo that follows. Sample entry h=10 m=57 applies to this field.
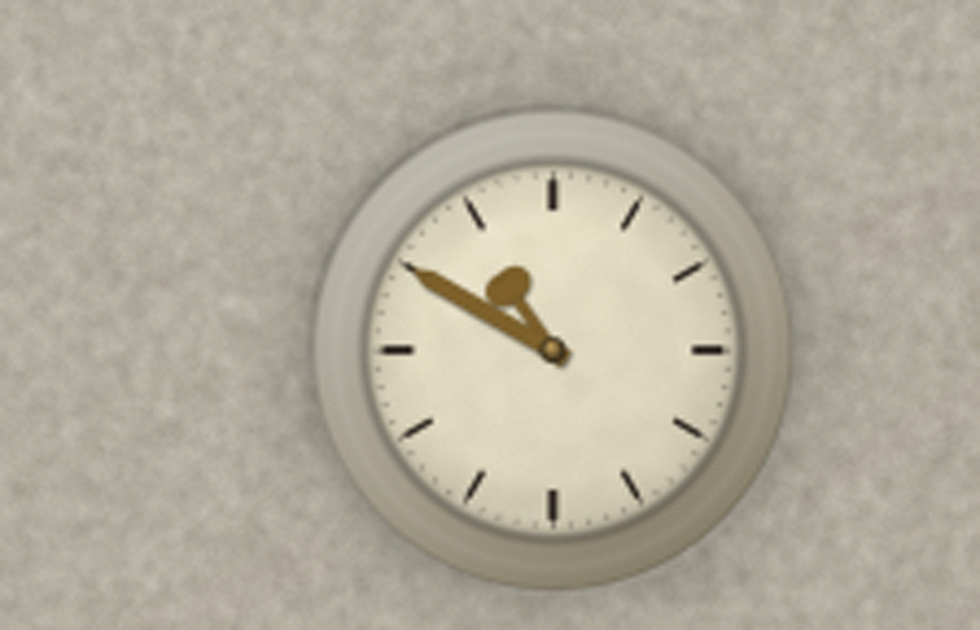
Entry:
h=10 m=50
